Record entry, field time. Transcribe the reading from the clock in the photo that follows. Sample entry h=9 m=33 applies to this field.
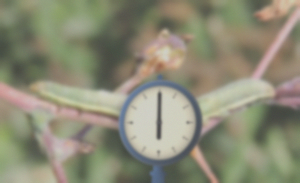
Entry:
h=6 m=0
